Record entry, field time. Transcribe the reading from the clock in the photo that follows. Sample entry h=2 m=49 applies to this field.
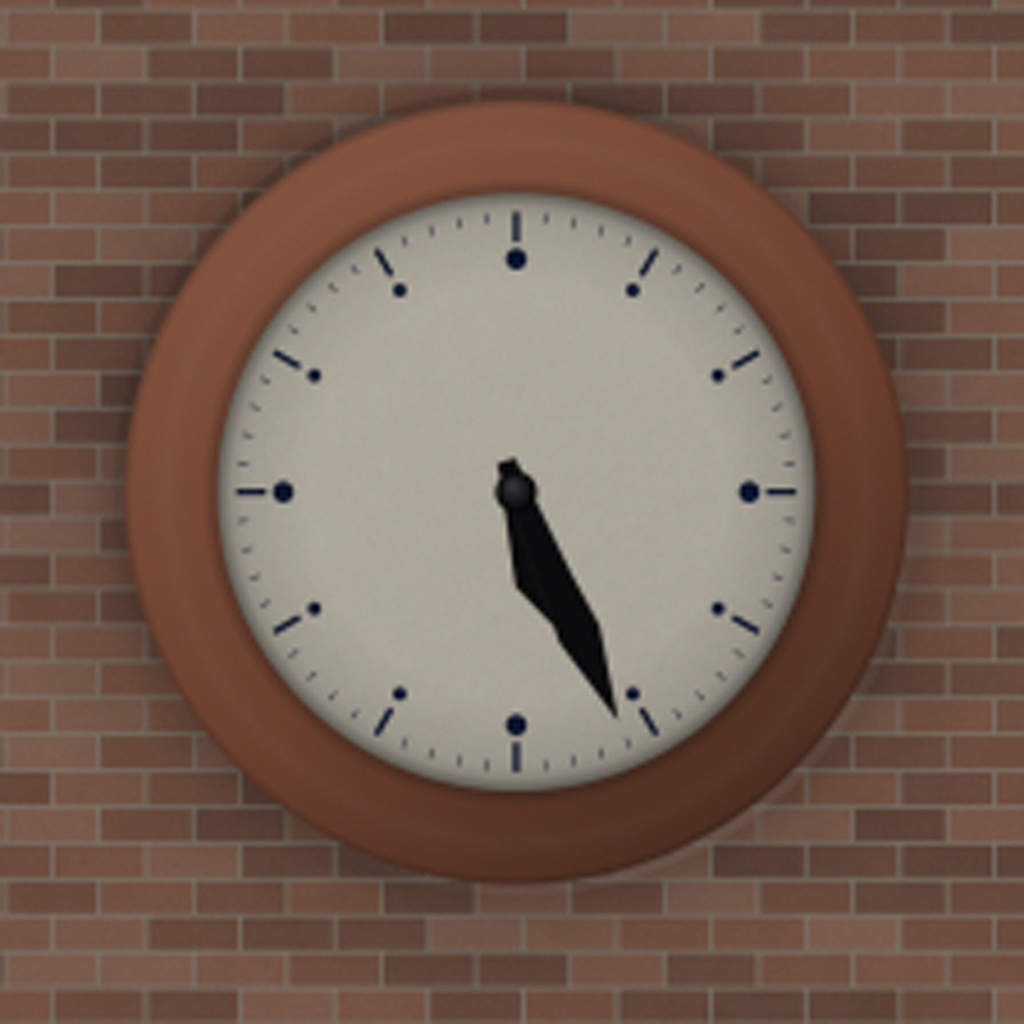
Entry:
h=5 m=26
